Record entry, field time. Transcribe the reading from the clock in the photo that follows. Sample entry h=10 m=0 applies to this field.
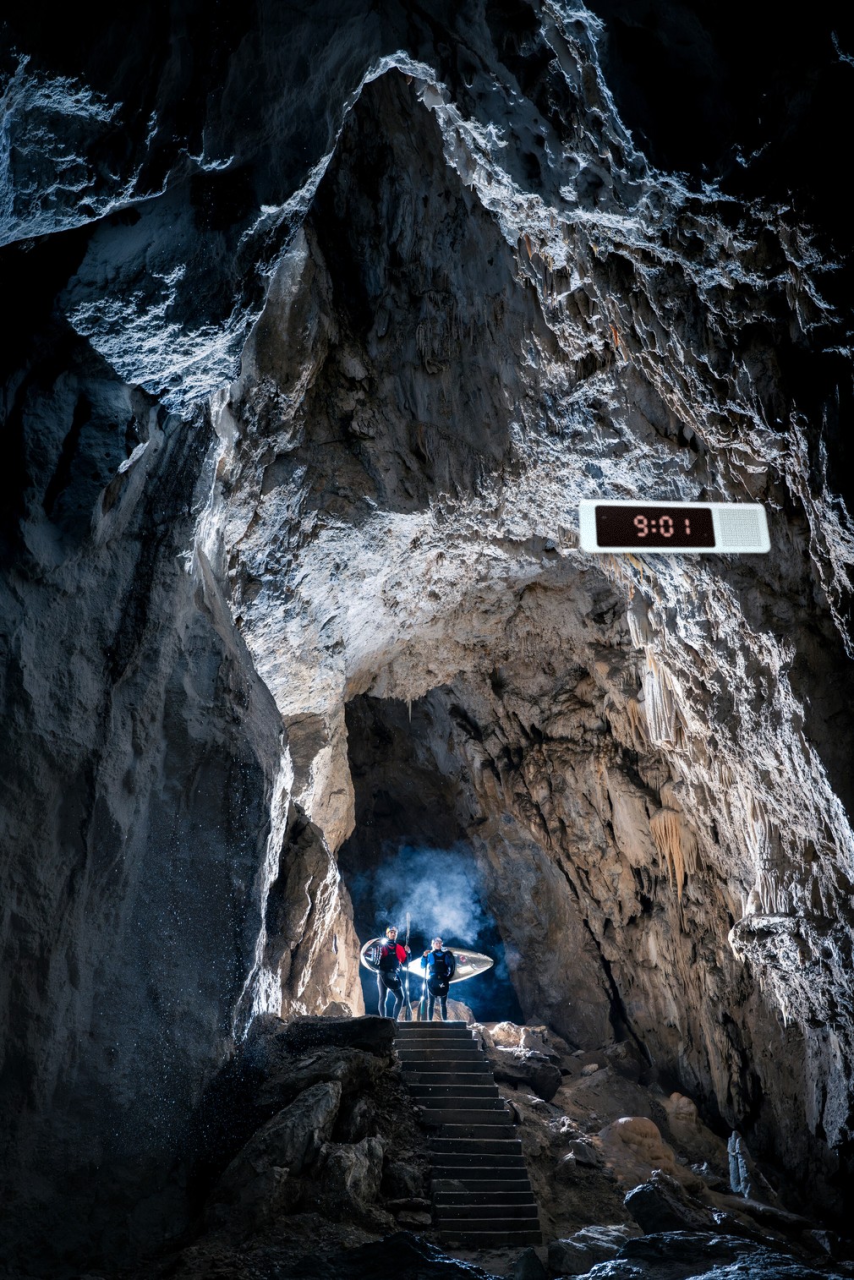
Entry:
h=9 m=1
